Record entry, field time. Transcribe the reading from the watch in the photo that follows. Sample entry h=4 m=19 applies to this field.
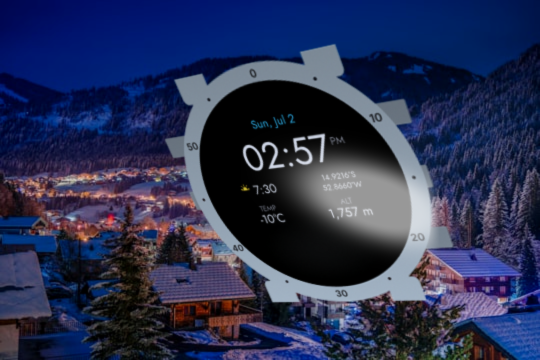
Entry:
h=2 m=57
